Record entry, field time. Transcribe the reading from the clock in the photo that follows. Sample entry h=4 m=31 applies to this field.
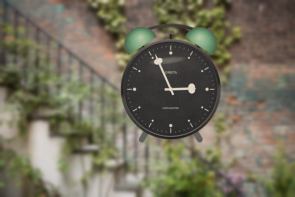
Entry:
h=2 m=56
